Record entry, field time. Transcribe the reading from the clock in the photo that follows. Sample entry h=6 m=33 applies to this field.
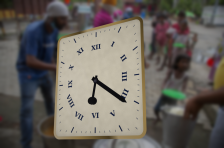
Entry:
h=6 m=21
